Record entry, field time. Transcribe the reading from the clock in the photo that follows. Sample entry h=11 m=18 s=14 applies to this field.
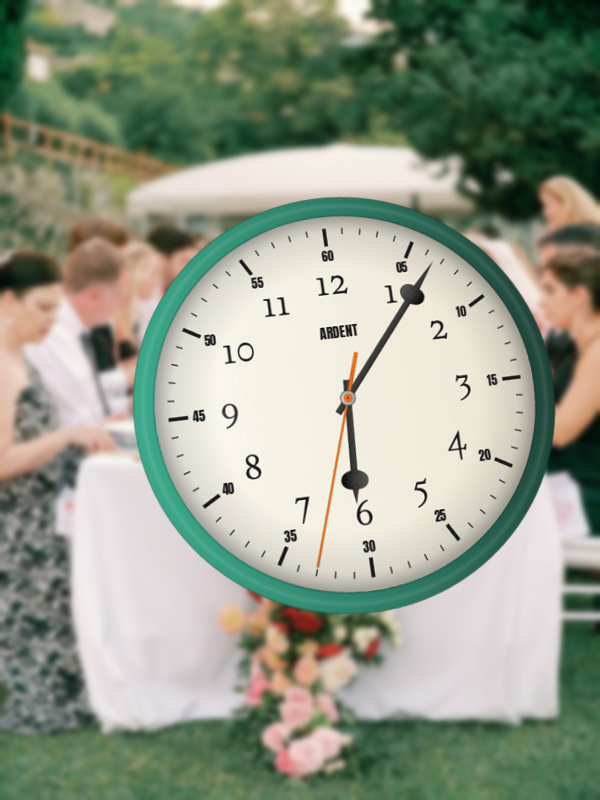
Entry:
h=6 m=6 s=33
